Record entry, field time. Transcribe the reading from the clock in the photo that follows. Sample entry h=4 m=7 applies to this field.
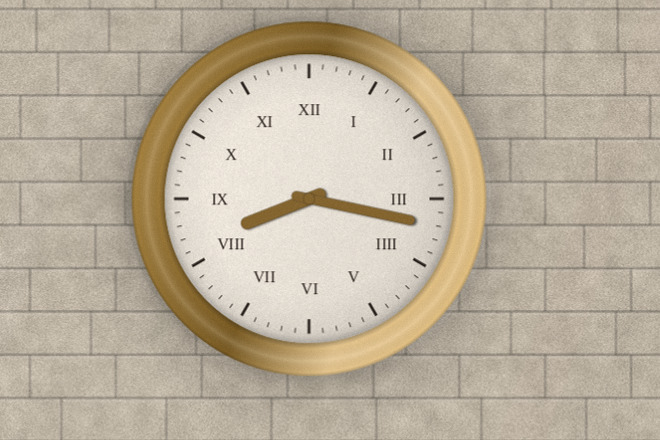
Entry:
h=8 m=17
